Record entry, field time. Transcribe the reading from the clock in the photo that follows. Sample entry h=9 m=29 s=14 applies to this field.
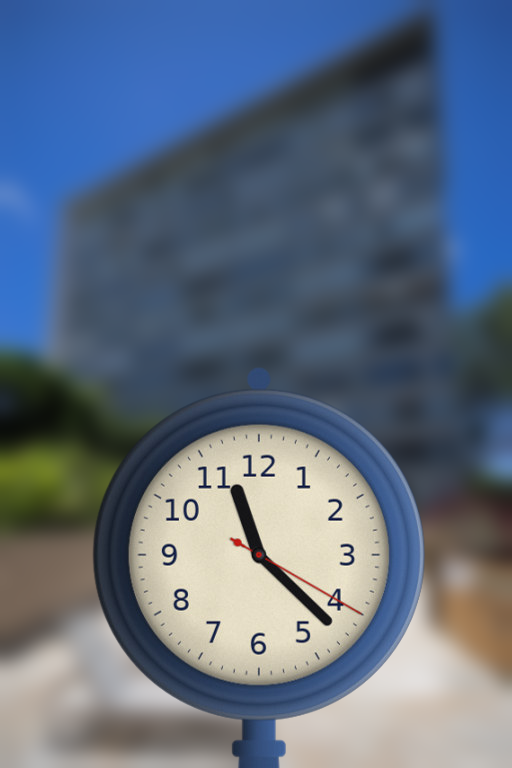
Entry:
h=11 m=22 s=20
